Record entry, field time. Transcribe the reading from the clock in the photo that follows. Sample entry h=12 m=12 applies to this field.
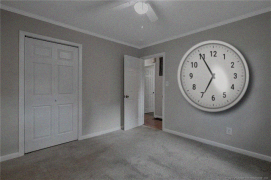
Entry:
h=6 m=55
